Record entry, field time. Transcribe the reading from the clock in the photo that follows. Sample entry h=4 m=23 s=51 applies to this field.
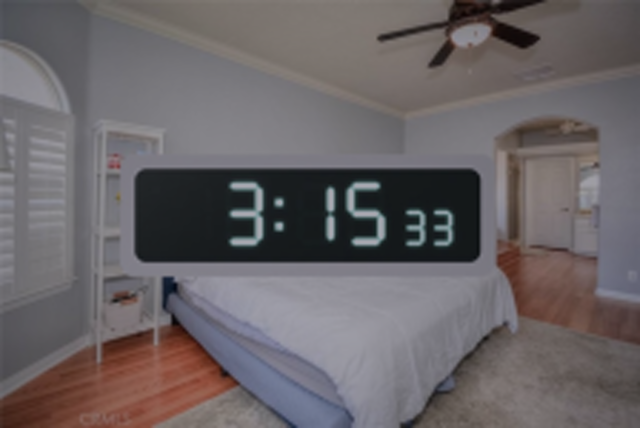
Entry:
h=3 m=15 s=33
